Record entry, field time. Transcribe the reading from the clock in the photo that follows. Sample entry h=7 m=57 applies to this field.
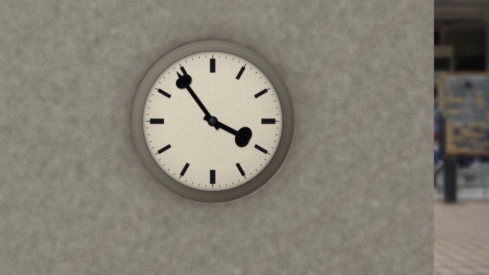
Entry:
h=3 m=54
